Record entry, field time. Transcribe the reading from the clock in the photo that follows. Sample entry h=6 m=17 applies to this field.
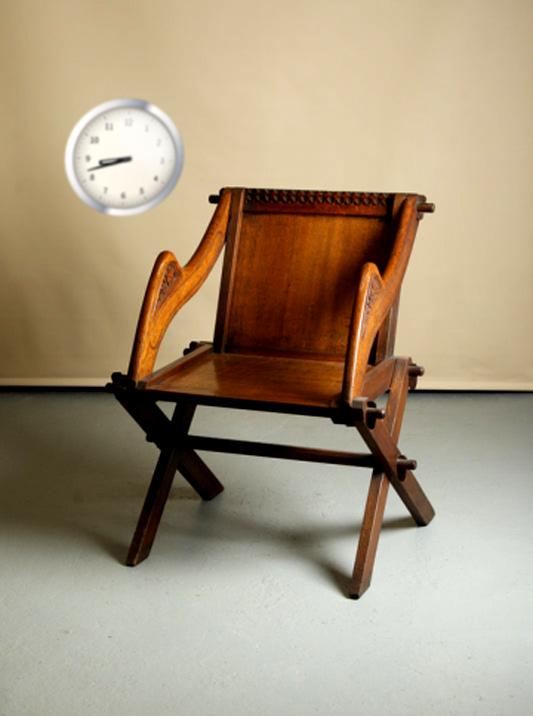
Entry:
h=8 m=42
